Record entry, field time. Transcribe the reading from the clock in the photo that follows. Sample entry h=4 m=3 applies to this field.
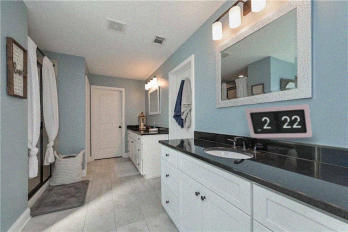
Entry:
h=2 m=22
